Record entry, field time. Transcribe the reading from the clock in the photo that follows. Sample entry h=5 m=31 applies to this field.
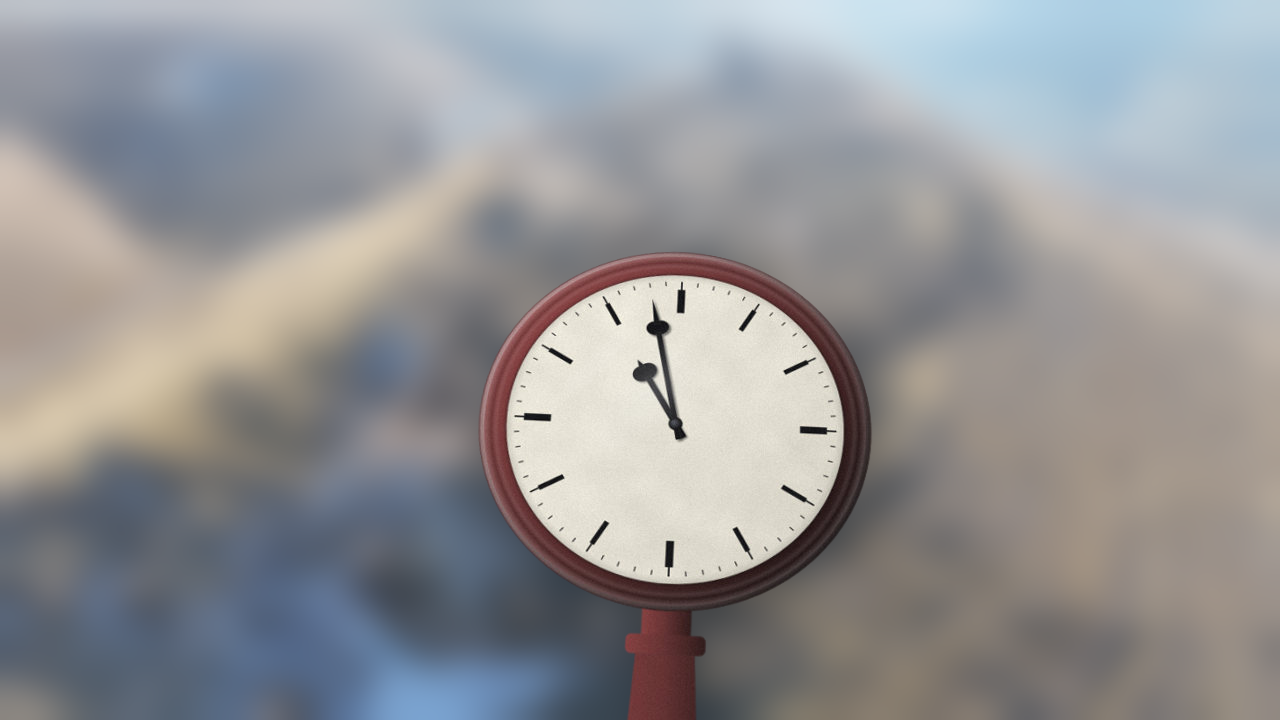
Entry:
h=10 m=58
